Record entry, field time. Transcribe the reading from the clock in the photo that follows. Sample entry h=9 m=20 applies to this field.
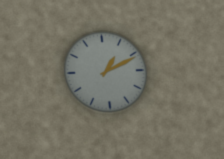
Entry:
h=1 m=11
